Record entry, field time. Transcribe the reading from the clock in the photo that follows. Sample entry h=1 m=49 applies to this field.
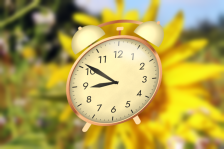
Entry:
h=8 m=51
